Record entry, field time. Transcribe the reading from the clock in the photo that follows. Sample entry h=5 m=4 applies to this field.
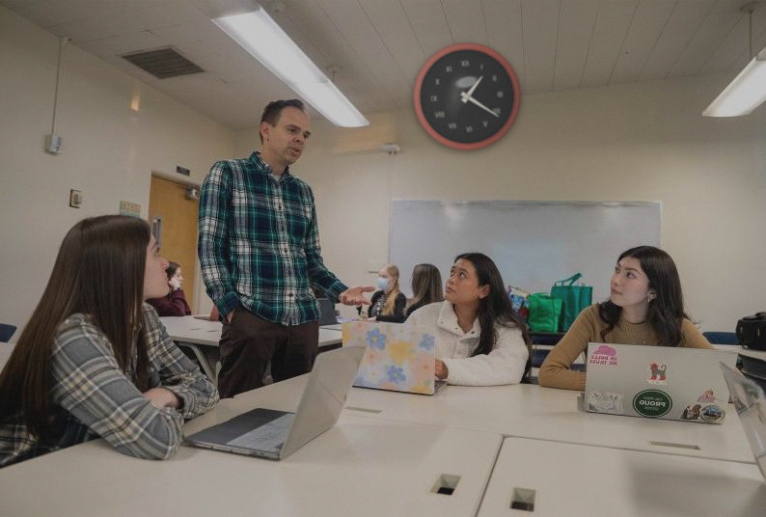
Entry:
h=1 m=21
